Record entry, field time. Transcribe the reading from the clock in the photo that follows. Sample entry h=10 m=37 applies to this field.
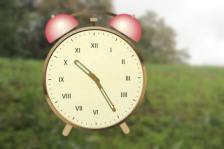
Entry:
h=10 m=25
